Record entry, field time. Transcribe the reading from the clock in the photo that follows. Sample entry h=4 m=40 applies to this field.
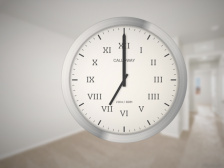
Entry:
h=7 m=0
